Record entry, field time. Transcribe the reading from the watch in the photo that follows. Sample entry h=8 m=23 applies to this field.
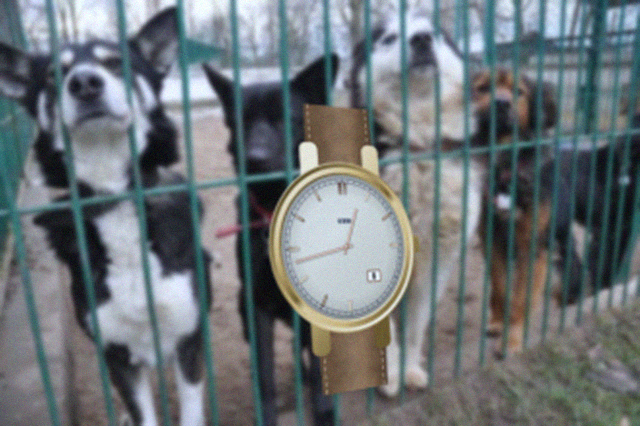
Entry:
h=12 m=43
